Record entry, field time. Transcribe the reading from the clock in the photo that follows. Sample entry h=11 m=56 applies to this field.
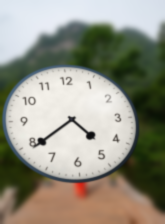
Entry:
h=4 m=39
